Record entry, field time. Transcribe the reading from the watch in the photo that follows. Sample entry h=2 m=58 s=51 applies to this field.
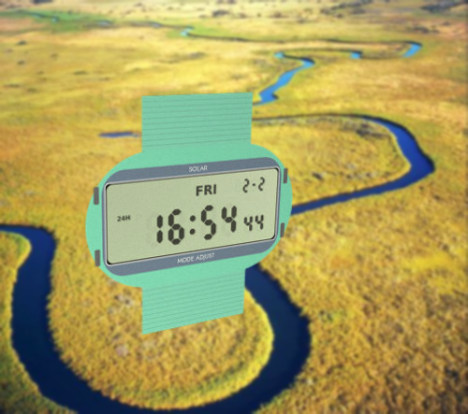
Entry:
h=16 m=54 s=44
